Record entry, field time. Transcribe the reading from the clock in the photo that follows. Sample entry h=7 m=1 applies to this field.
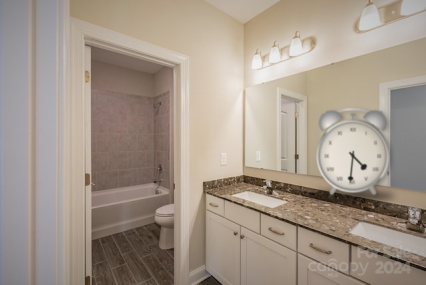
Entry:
h=4 m=31
